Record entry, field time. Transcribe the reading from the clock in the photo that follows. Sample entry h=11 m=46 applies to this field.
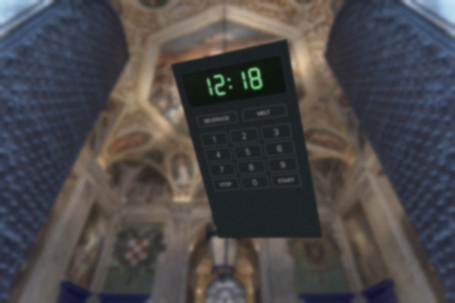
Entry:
h=12 m=18
